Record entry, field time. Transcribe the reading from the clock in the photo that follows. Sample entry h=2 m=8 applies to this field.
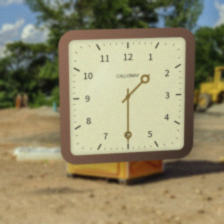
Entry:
h=1 m=30
